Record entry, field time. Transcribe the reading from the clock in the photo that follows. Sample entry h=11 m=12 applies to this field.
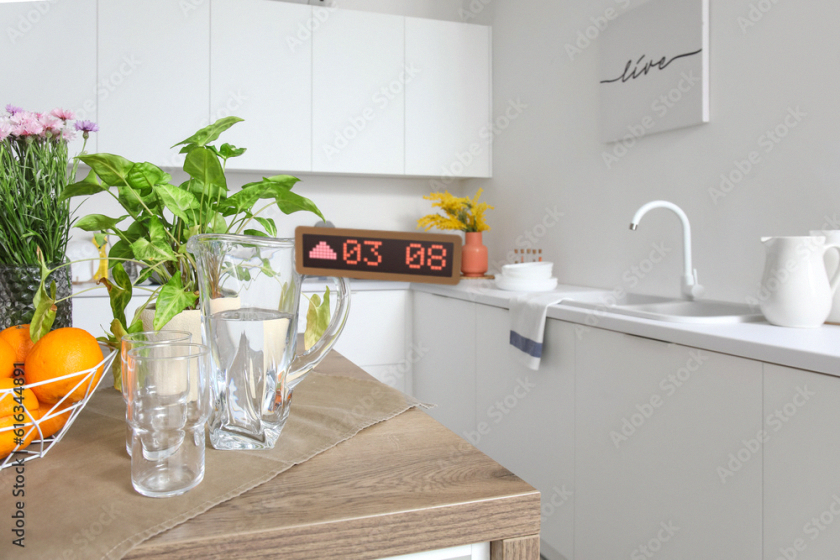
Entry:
h=3 m=8
